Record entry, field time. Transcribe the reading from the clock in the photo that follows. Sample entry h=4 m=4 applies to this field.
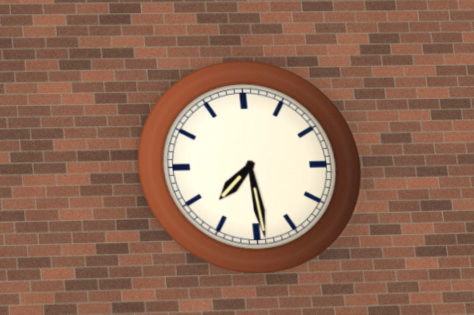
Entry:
h=7 m=29
